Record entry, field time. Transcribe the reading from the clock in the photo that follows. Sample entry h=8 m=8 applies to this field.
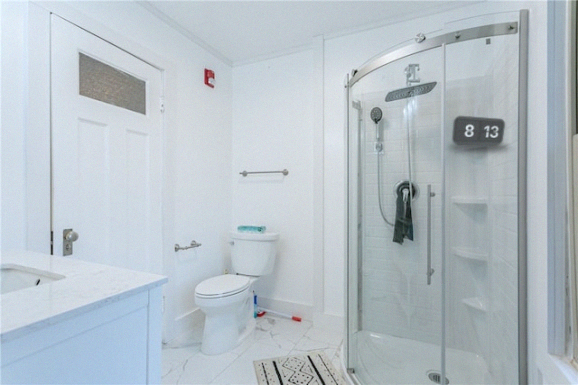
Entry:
h=8 m=13
